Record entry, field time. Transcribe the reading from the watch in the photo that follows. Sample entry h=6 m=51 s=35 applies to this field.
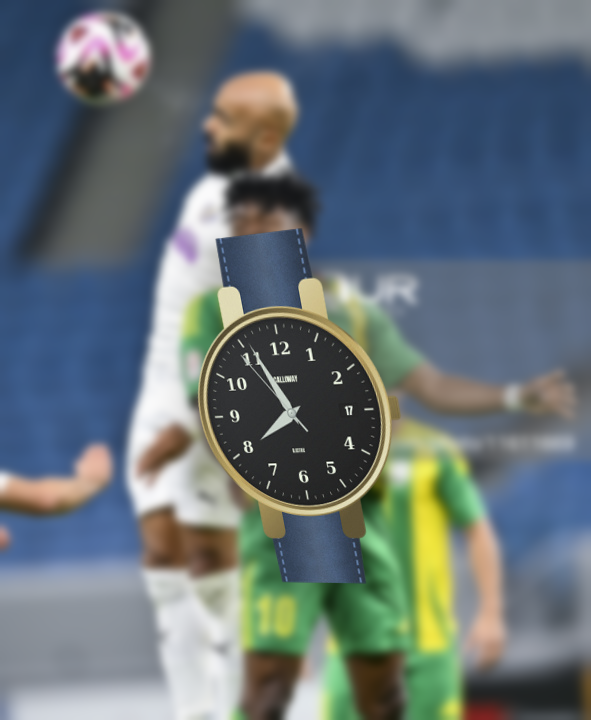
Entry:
h=7 m=55 s=54
